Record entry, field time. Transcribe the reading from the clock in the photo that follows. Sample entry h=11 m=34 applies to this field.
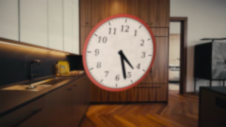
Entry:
h=4 m=27
